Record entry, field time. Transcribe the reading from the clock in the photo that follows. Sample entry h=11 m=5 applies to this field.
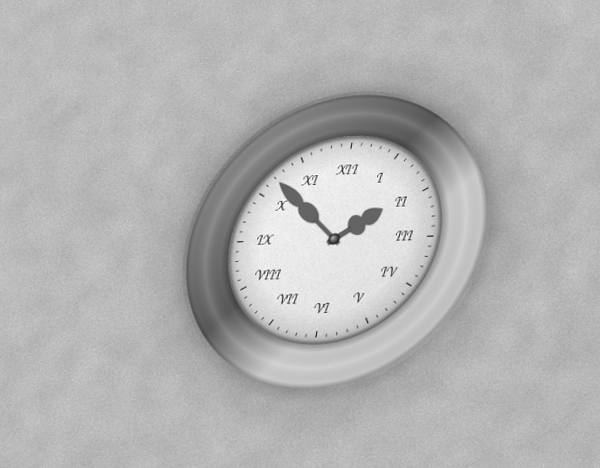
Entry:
h=1 m=52
